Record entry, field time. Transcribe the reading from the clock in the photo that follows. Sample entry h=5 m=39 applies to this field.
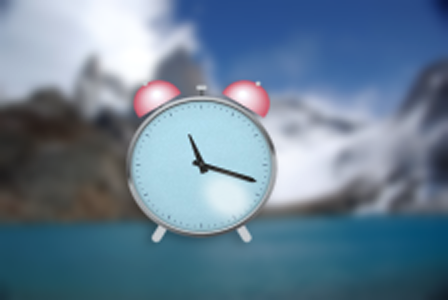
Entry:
h=11 m=18
